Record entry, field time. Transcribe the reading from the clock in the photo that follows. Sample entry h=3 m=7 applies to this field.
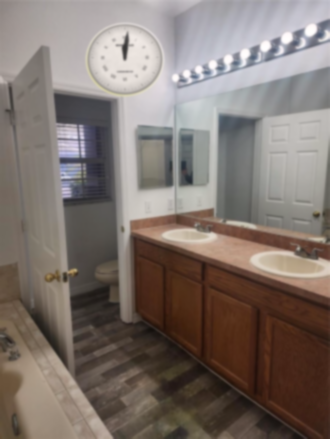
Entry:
h=12 m=1
